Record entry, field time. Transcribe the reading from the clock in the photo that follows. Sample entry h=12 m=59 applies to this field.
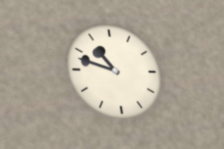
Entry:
h=10 m=48
